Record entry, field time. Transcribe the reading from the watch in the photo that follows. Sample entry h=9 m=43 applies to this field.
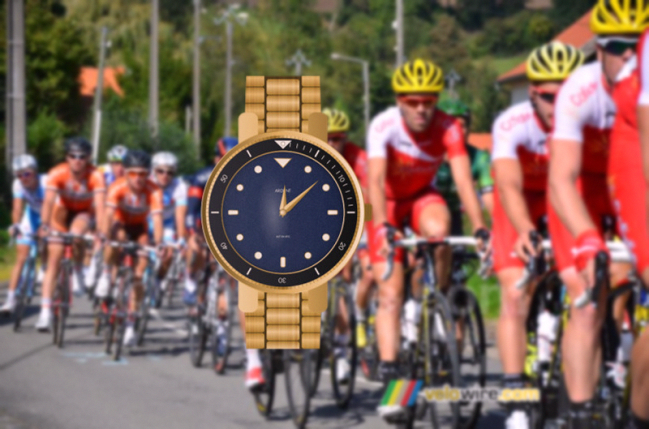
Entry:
h=12 m=8
